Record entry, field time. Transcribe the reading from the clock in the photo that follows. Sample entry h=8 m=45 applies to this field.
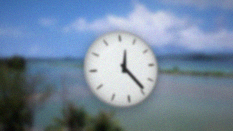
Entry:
h=12 m=24
